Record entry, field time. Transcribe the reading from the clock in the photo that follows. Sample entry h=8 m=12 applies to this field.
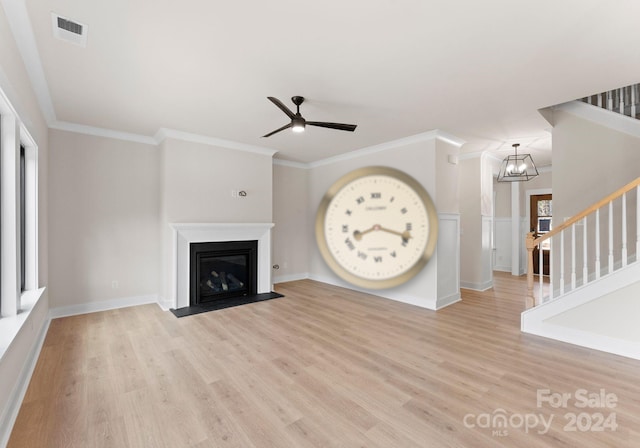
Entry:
h=8 m=18
